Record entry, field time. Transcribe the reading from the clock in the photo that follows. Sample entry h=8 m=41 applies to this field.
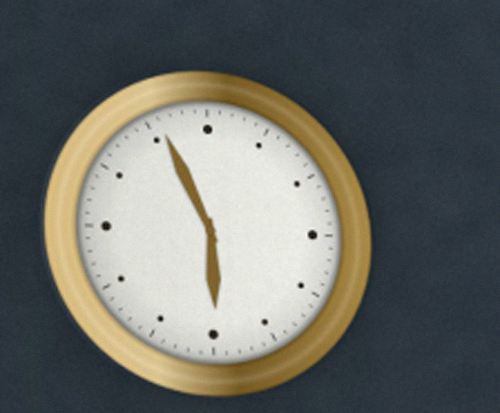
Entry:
h=5 m=56
